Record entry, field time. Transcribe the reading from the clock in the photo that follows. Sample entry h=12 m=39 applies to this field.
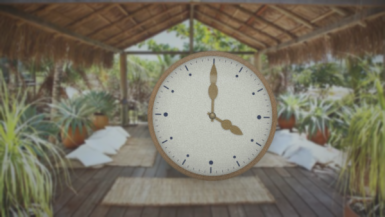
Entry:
h=4 m=0
